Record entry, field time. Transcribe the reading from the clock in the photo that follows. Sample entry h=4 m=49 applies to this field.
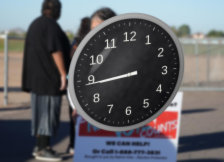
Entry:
h=8 m=44
